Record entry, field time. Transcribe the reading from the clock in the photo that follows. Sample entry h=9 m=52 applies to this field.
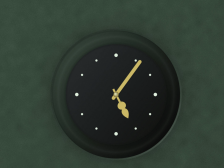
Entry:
h=5 m=6
